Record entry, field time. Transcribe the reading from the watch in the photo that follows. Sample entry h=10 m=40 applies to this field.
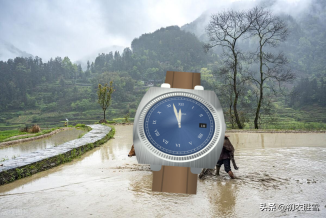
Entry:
h=11 m=57
